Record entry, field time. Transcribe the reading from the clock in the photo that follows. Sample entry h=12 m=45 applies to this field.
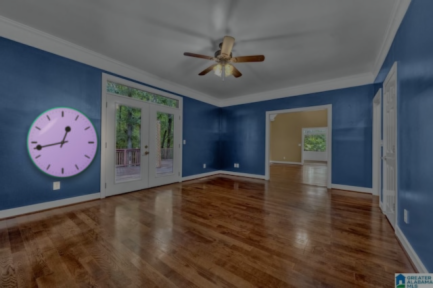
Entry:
h=12 m=43
